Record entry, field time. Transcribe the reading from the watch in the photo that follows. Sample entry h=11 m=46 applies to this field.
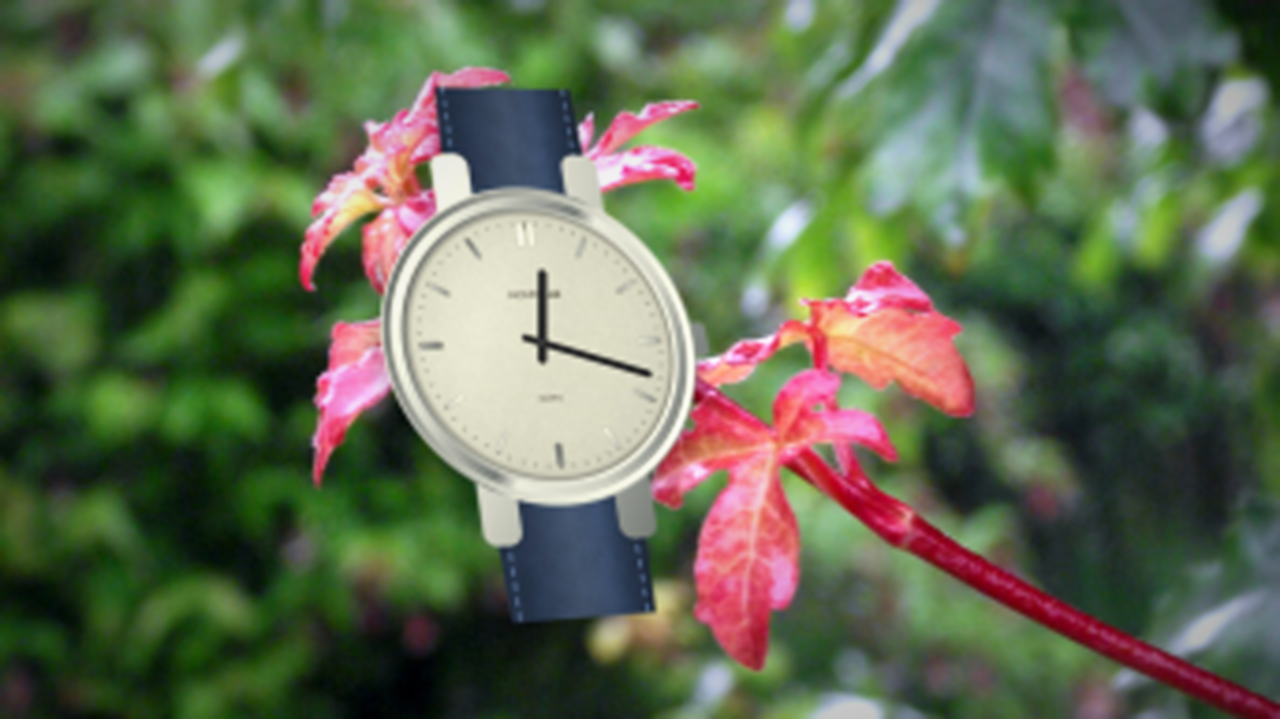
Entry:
h=12 m=18
